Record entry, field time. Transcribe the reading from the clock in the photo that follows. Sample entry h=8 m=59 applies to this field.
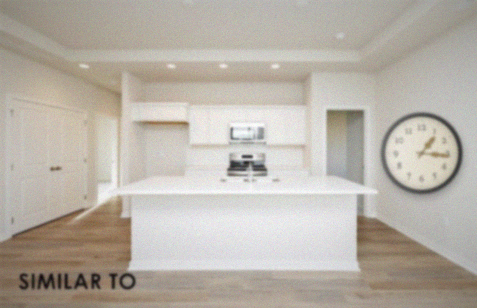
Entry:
h=1 m=16
